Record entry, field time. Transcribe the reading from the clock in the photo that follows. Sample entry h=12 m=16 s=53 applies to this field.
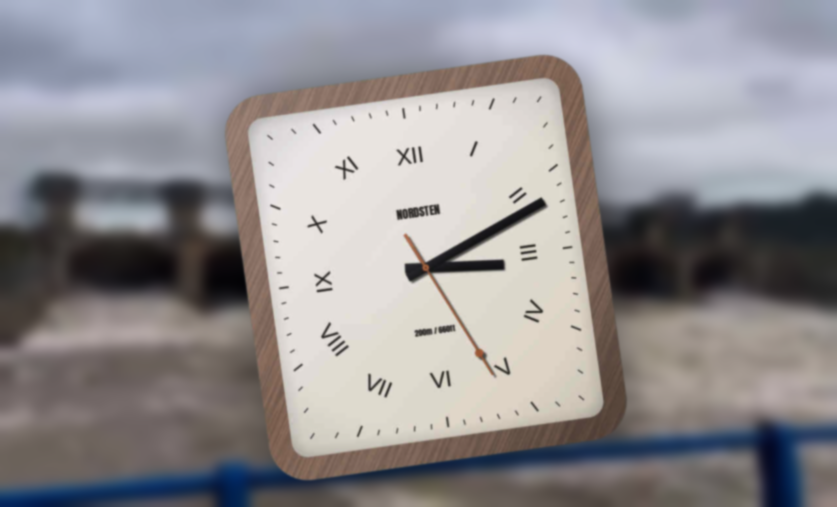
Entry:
h=3 m=11 s=26
